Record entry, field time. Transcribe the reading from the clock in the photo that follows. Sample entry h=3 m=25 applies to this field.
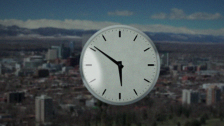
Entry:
h=5 m=51
